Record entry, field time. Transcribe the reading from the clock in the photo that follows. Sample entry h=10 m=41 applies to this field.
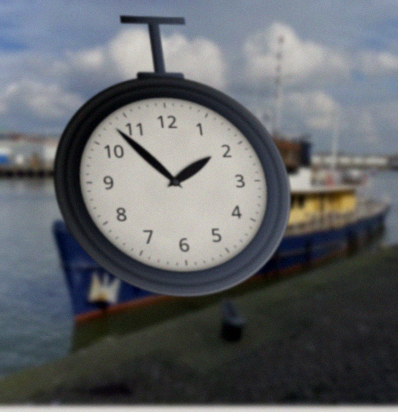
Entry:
h=1 m=53
